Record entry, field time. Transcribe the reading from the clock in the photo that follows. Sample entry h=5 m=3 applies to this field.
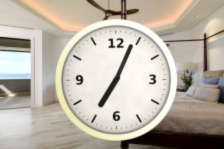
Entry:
h=7 m=4
